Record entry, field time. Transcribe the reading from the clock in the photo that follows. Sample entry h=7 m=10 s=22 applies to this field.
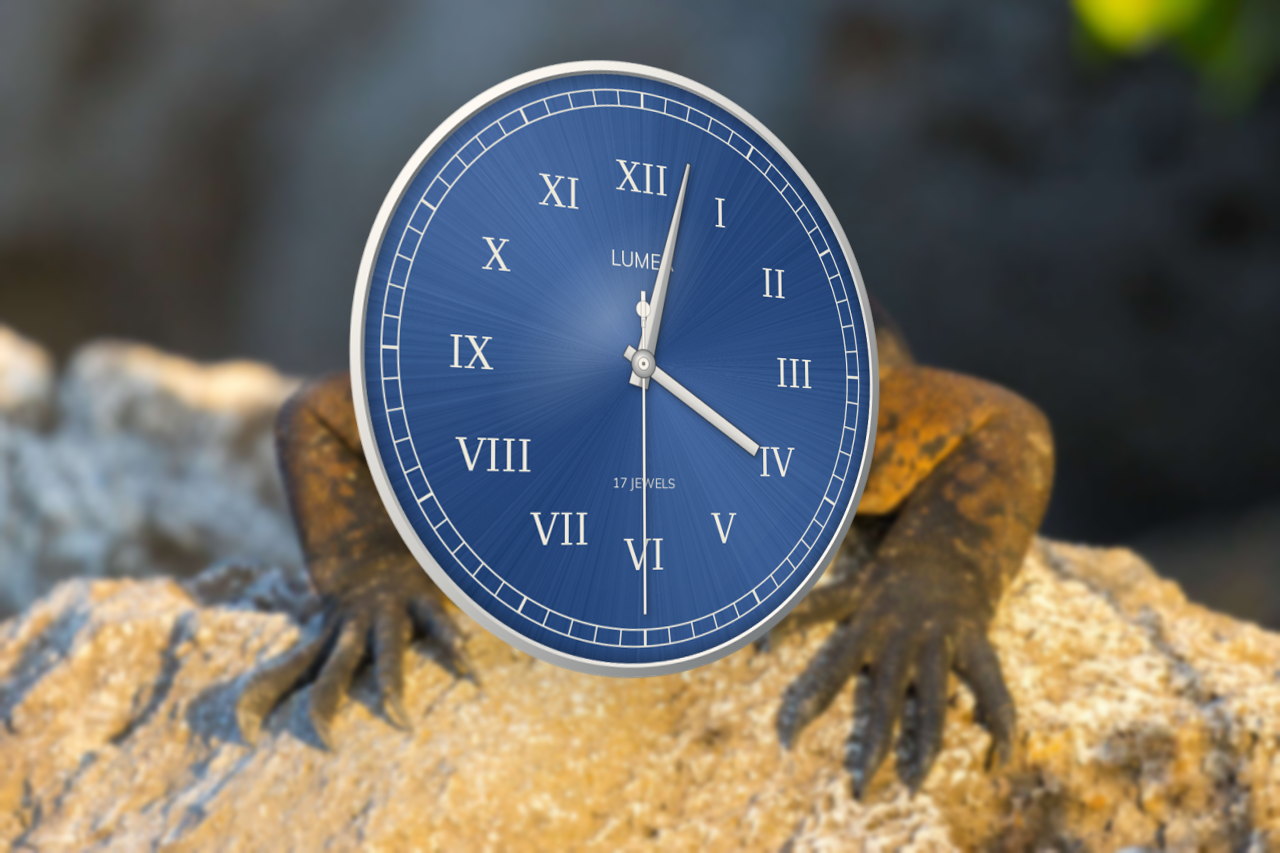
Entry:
h=4 m=2 s=30
